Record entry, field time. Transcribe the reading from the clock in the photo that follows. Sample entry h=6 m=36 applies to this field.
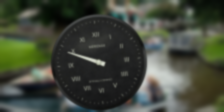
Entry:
h=9 m=49
